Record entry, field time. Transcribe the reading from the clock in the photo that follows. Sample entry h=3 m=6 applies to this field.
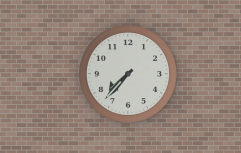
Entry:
h=7 m=37
